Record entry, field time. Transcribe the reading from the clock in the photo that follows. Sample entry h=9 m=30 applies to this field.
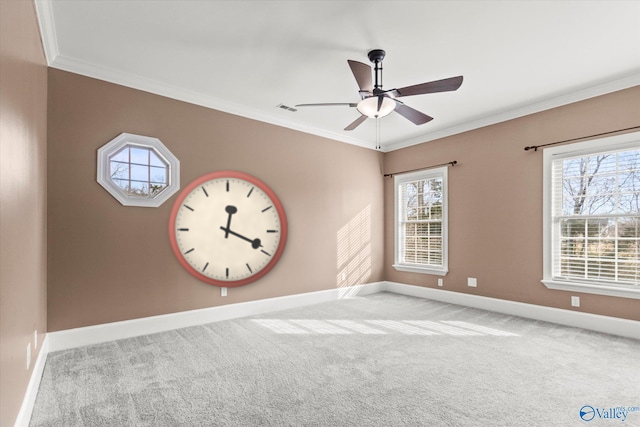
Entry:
h=12 m=19
